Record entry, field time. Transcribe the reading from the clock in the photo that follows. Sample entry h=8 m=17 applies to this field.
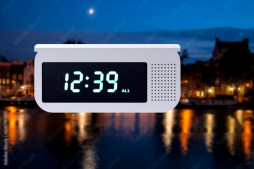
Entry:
h=12 m=39
